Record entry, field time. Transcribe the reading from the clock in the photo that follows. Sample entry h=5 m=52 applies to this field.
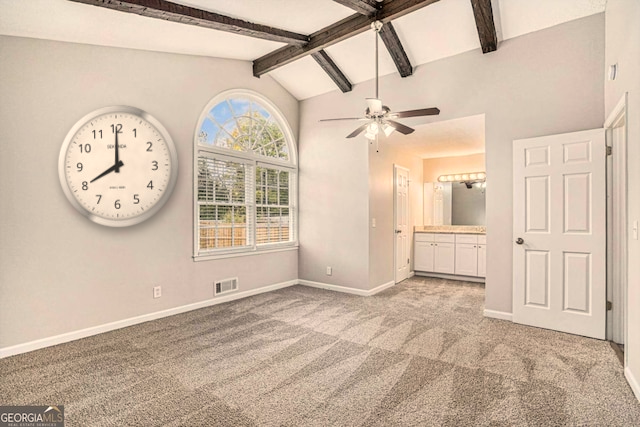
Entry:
h=8 m=0
